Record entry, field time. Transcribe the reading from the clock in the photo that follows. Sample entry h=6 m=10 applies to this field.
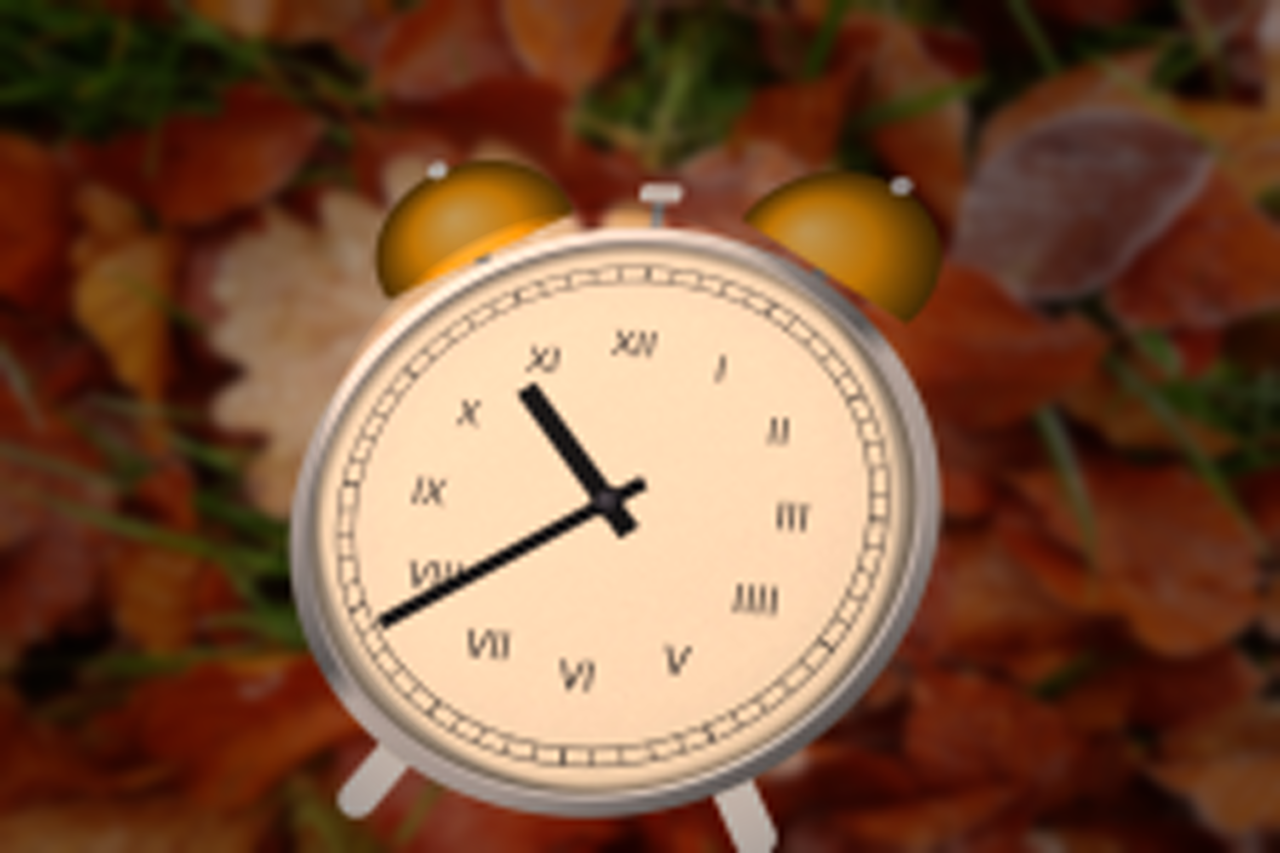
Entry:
h=10 m=39
